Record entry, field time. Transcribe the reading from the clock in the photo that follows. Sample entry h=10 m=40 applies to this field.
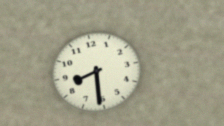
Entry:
h=8 m=31
